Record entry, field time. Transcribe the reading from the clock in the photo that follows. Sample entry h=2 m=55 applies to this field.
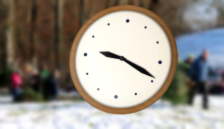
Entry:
h=9 m=19
